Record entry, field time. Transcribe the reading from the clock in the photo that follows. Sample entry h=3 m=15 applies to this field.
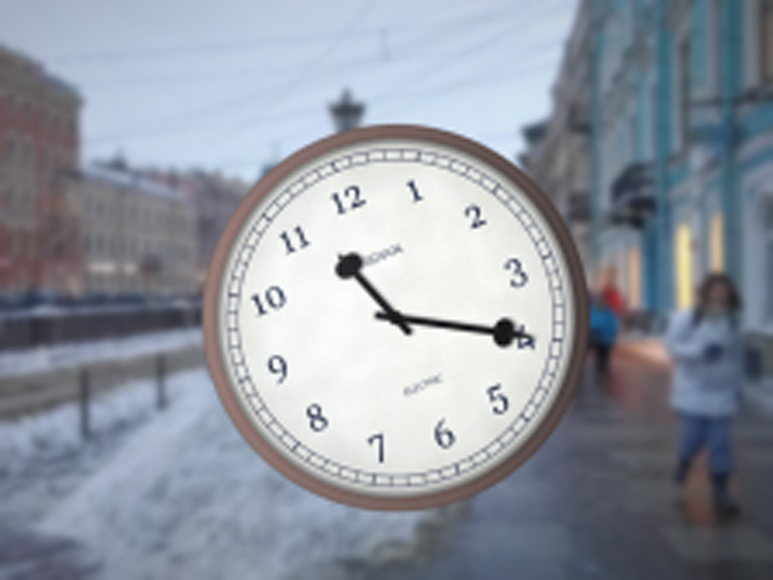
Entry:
h=11 m=20
